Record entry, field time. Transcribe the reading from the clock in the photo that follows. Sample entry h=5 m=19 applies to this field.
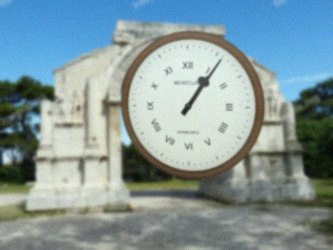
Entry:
h=1 m=6
